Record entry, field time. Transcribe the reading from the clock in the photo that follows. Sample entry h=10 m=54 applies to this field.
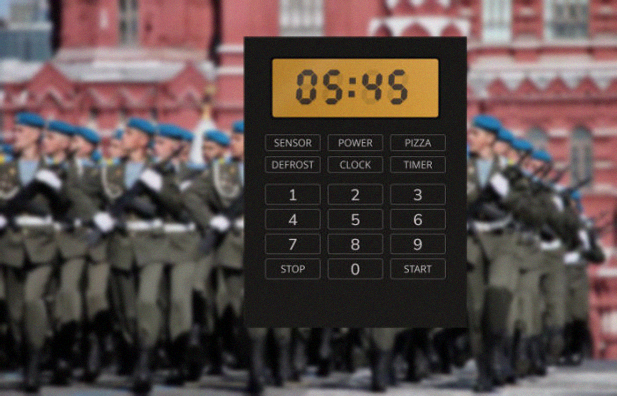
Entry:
h=5 m=45
